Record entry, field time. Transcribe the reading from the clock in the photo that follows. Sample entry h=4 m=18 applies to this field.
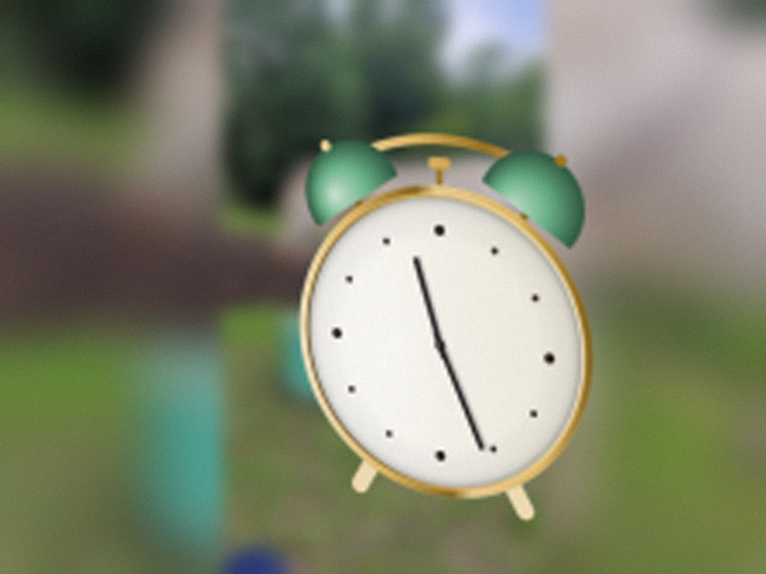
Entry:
h=11 m=26
